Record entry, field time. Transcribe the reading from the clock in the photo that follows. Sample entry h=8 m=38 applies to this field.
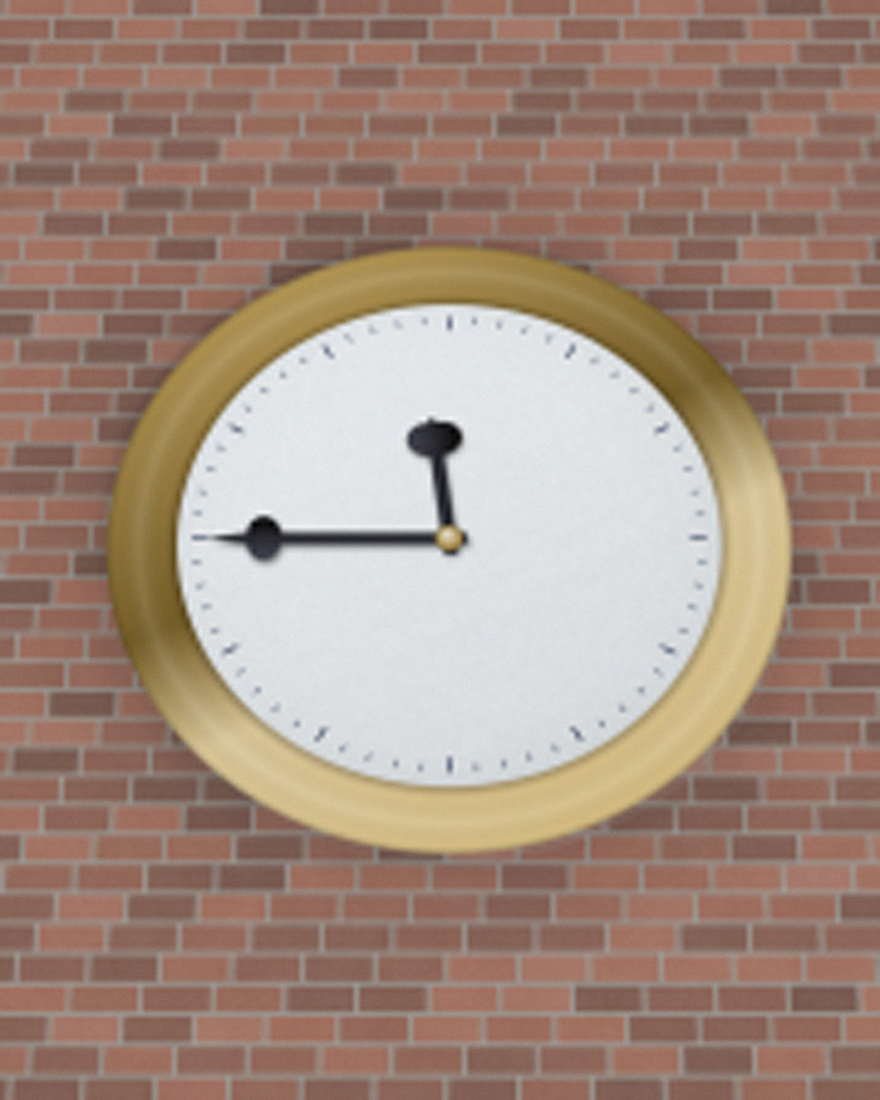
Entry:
h=11 m=45
